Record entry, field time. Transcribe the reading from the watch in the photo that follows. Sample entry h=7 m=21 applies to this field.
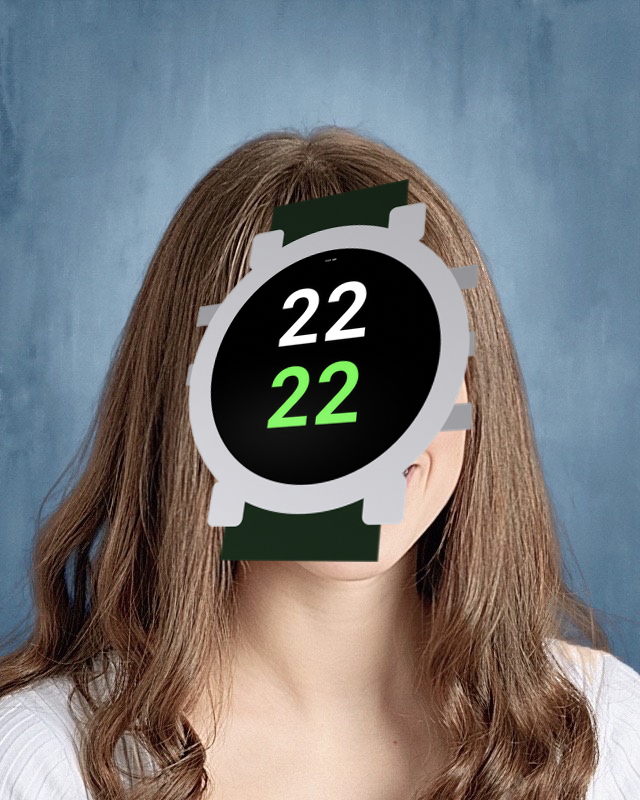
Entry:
h=22 m=22
